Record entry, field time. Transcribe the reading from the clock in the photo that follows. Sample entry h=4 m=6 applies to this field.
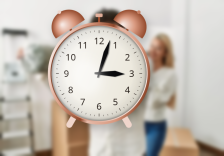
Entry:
h=3 m=3
